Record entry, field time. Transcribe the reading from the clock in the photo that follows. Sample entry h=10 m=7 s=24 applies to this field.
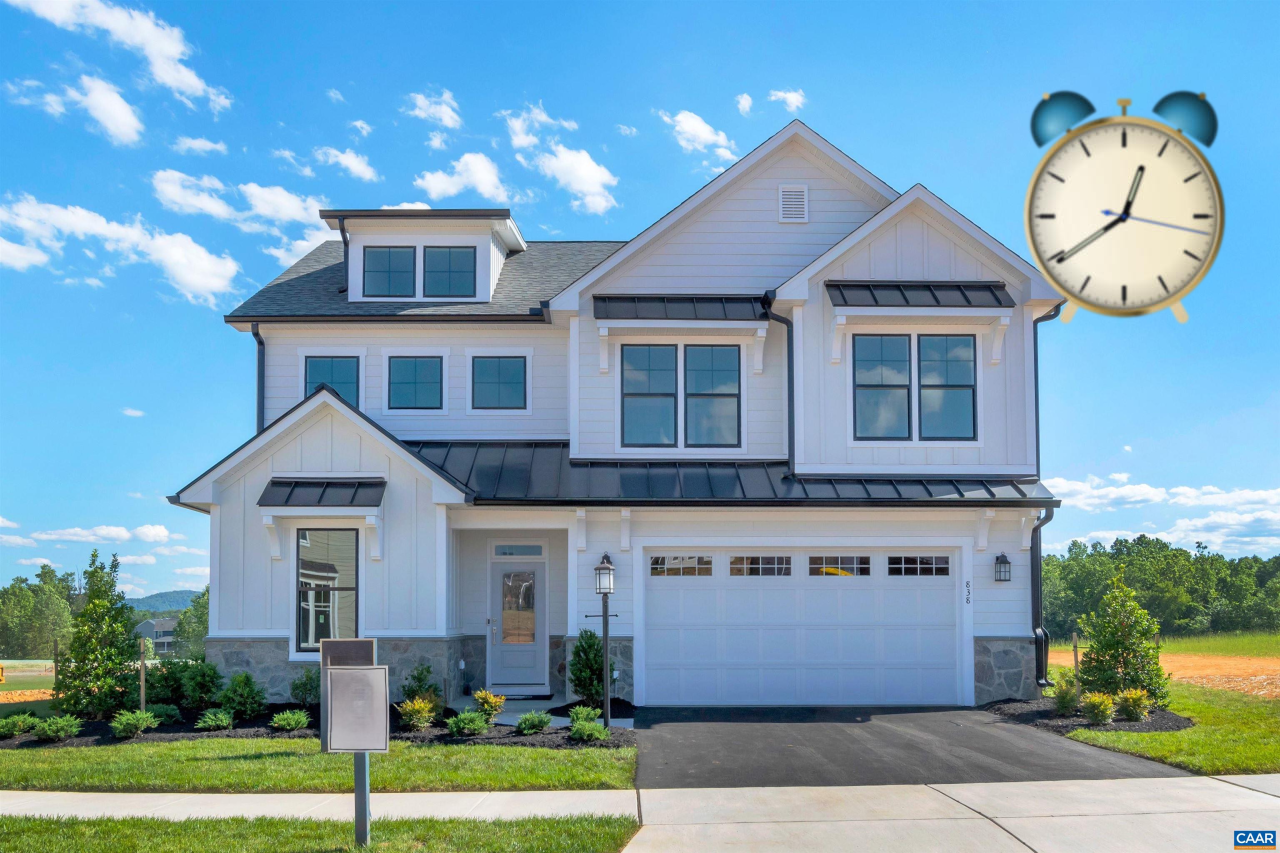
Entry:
h=12 m=39 s=17
